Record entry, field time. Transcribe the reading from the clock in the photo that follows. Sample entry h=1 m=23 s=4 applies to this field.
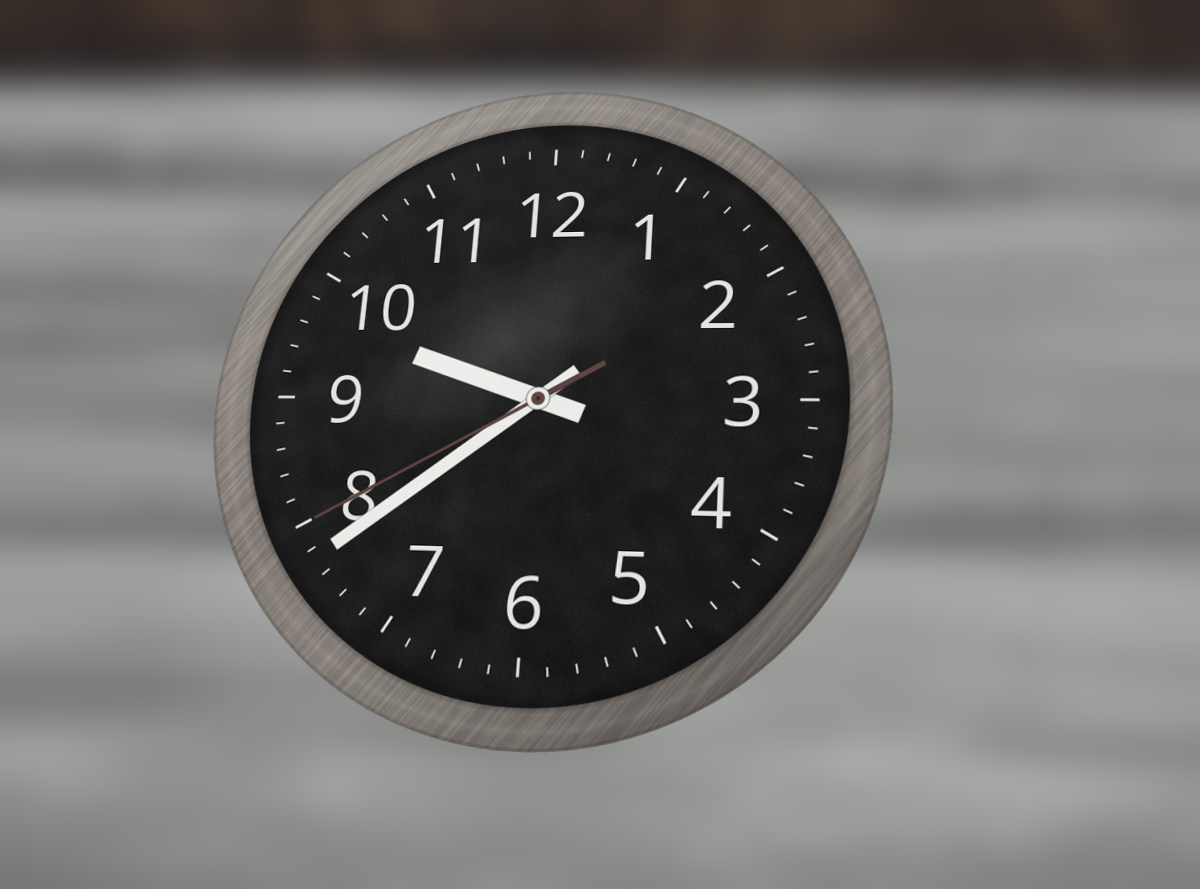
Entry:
h=9 m=38 s=40
